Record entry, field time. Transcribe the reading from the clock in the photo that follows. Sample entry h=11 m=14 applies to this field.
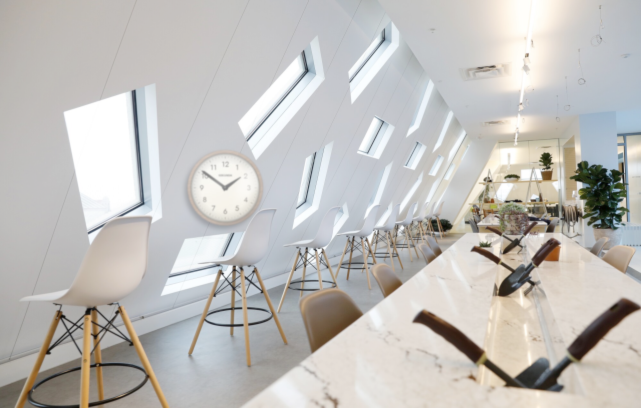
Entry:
h=1 m=51
